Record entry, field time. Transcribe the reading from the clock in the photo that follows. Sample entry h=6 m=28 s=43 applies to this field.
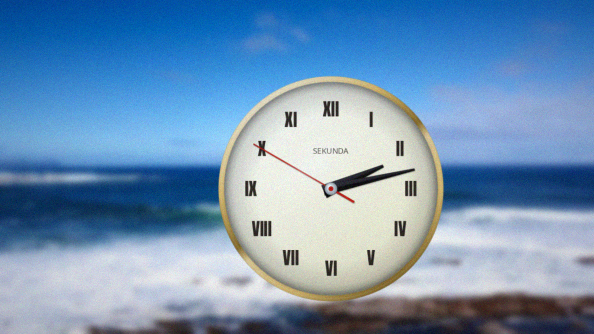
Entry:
h=2 m=12 s=50
